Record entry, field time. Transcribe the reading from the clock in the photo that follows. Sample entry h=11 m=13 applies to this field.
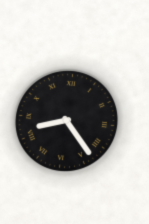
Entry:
h=8 m=23
